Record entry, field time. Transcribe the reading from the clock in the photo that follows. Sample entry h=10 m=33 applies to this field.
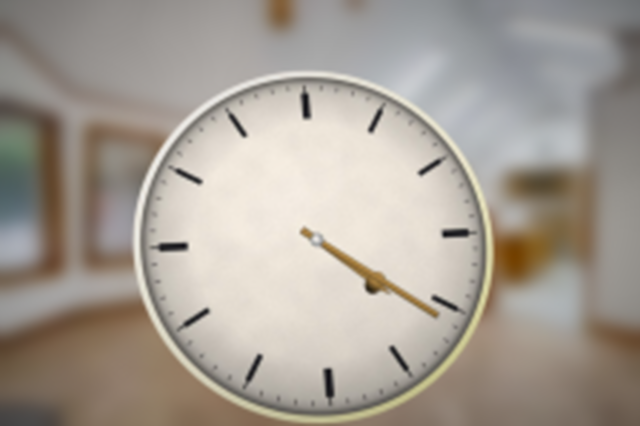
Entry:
h=4 m=21
